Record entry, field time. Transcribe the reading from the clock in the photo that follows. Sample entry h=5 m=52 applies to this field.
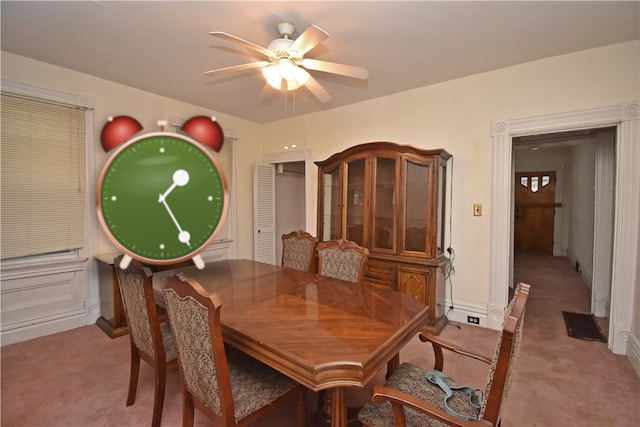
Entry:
h=1 m=25
